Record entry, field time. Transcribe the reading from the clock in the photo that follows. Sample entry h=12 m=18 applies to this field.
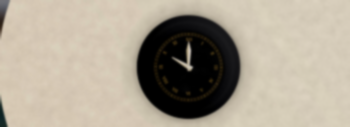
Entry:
h=10 m=0
